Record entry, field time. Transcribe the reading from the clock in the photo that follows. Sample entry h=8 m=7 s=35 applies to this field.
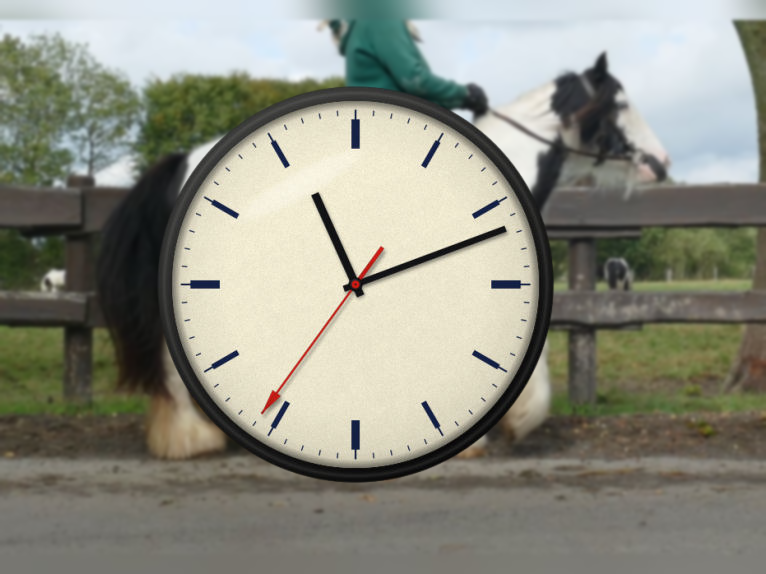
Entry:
h=11 m=11 s=36
